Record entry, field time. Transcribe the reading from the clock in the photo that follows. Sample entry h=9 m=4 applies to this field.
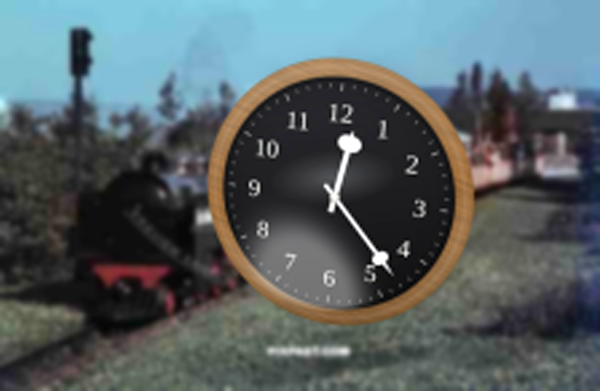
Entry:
h=12 m=23
